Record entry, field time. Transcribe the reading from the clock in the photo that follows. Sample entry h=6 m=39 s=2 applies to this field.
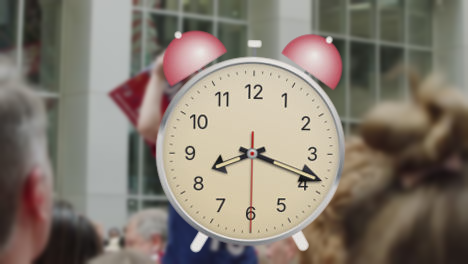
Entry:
h=8 m=18 s=30
